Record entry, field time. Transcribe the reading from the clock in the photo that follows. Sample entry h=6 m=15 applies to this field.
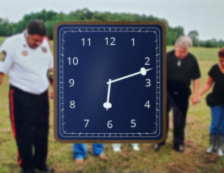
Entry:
h=6 m=12
